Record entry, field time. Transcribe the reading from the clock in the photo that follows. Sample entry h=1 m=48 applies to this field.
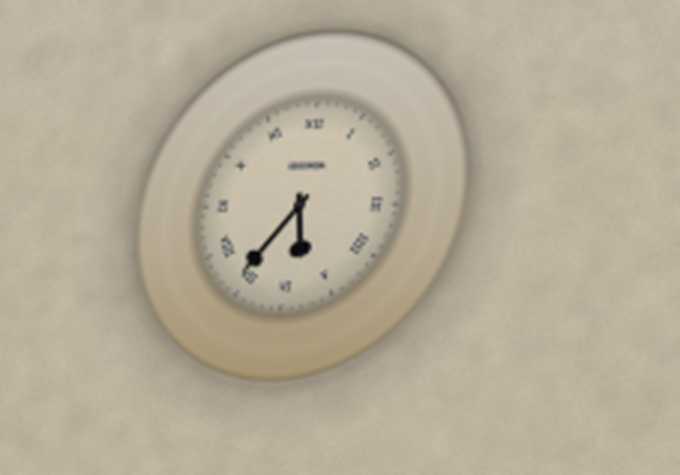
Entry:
h=5 m=36
